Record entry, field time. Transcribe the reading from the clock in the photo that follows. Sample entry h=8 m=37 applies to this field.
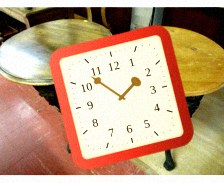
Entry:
h=1 m=53
